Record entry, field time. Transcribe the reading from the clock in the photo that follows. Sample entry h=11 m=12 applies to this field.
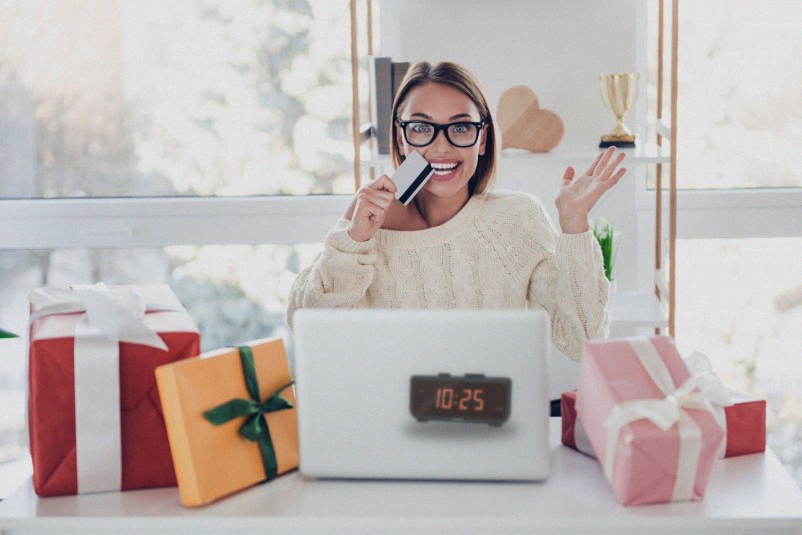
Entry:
h=10 m=25
